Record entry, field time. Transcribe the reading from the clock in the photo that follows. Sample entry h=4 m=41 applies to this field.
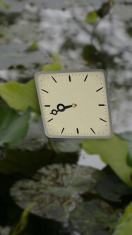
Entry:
h=8 m=42
